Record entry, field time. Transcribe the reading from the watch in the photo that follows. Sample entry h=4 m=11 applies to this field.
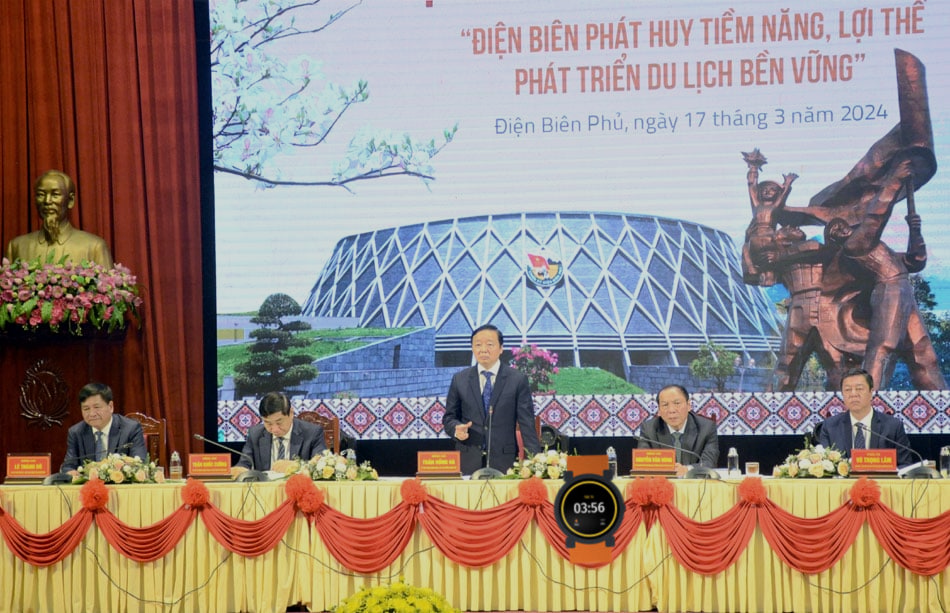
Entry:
h=3 m=56
